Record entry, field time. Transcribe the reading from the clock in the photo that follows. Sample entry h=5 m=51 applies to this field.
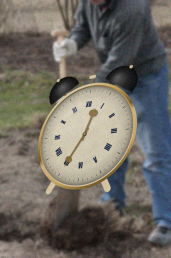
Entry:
h=12 m=35
